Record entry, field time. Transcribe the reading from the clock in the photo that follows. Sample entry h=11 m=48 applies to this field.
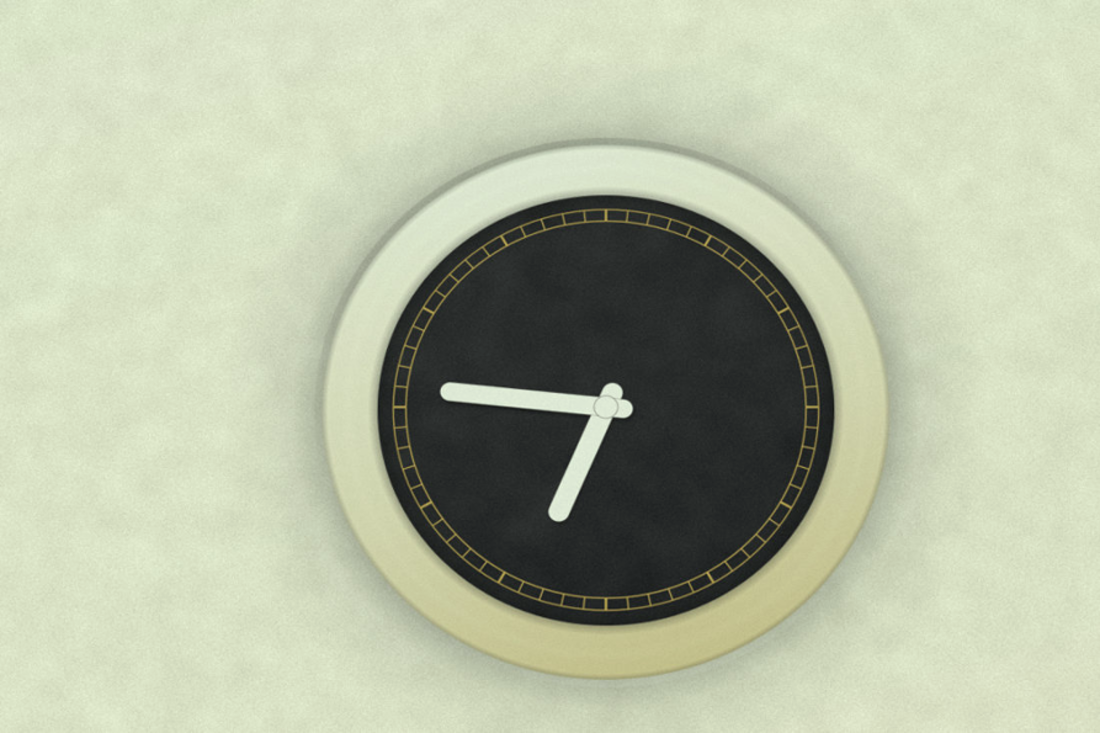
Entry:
h=6 m=46
